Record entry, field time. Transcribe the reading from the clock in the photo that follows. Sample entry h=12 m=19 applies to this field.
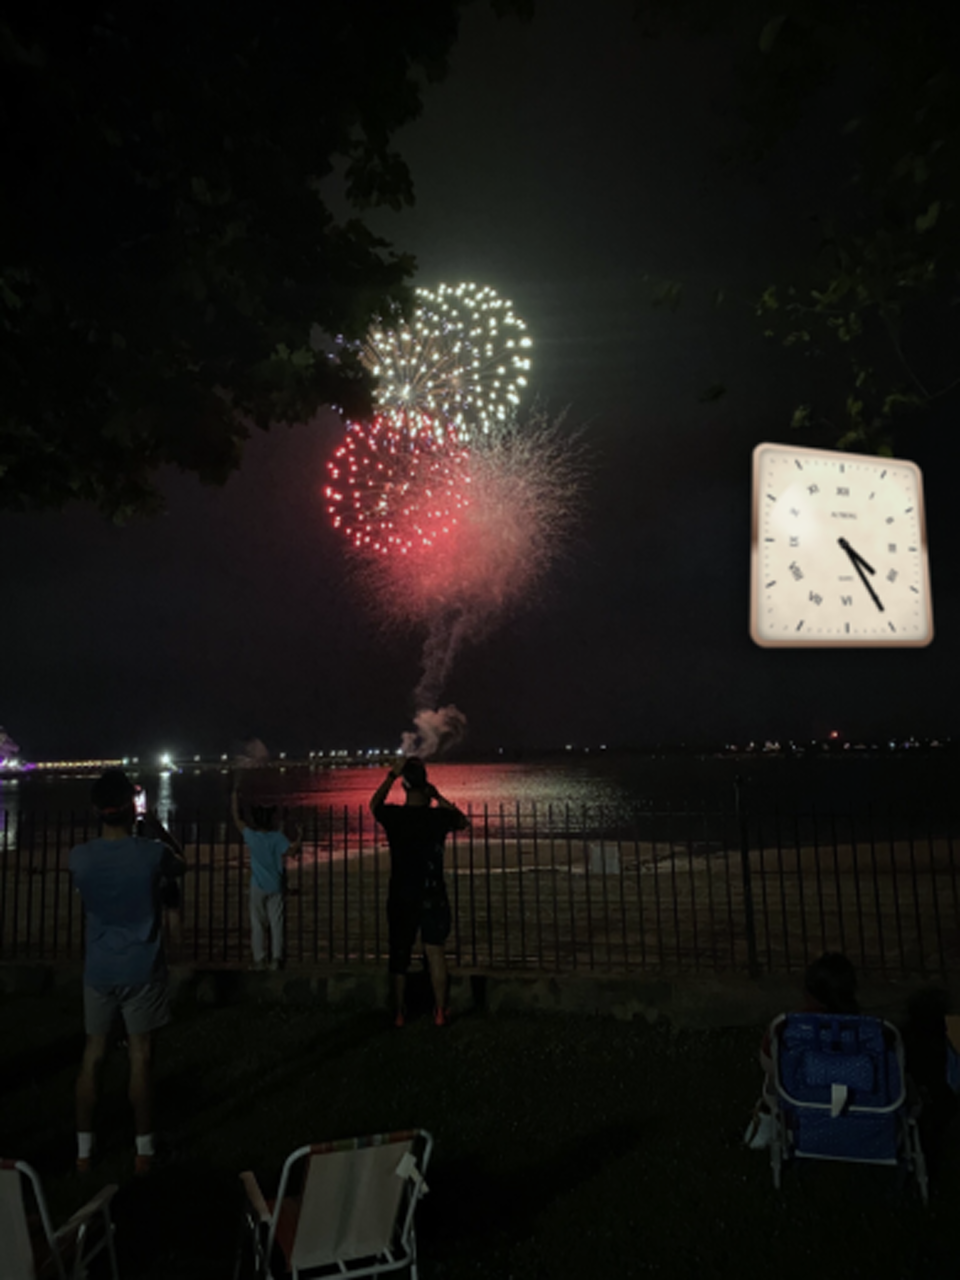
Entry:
h=4 m=25
